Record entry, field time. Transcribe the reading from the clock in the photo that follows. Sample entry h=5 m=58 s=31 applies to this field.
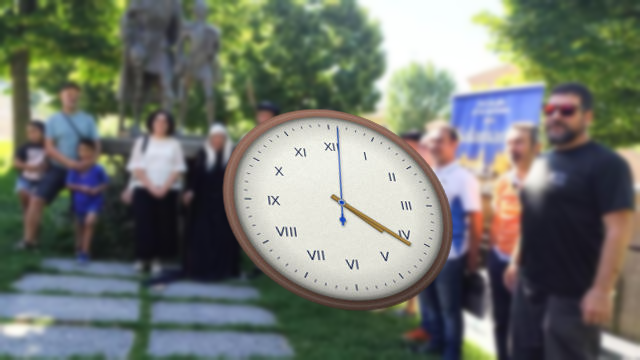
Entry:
h=4 m=21 s=1
